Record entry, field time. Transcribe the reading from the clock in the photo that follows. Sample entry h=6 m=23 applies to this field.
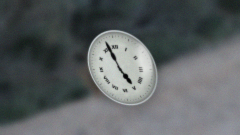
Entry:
h=4 m=57
